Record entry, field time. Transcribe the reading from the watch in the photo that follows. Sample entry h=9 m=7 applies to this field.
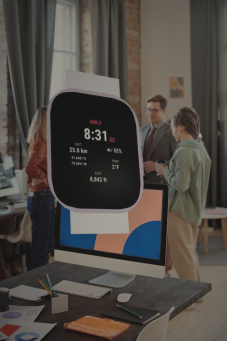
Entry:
h=8 m=31
